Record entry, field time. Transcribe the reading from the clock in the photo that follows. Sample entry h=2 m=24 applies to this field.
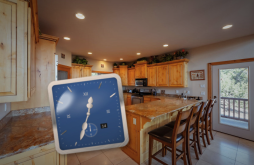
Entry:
h=12 m=34
